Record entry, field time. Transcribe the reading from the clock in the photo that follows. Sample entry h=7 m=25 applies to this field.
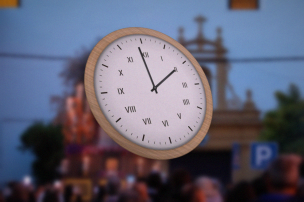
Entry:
h=1 m=59
